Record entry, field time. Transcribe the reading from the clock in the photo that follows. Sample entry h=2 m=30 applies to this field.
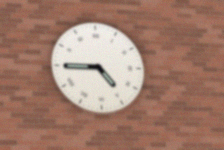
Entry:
h=4 m=45
